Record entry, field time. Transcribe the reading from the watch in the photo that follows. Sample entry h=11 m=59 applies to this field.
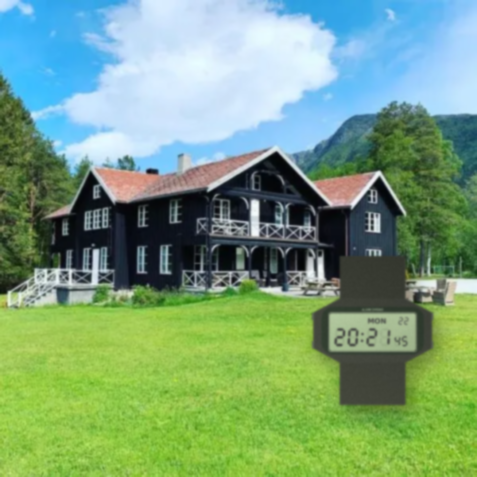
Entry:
h=20 m=21
